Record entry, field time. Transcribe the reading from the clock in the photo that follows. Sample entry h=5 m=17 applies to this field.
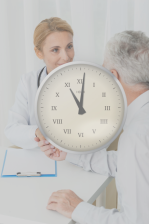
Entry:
h=11 m=1
